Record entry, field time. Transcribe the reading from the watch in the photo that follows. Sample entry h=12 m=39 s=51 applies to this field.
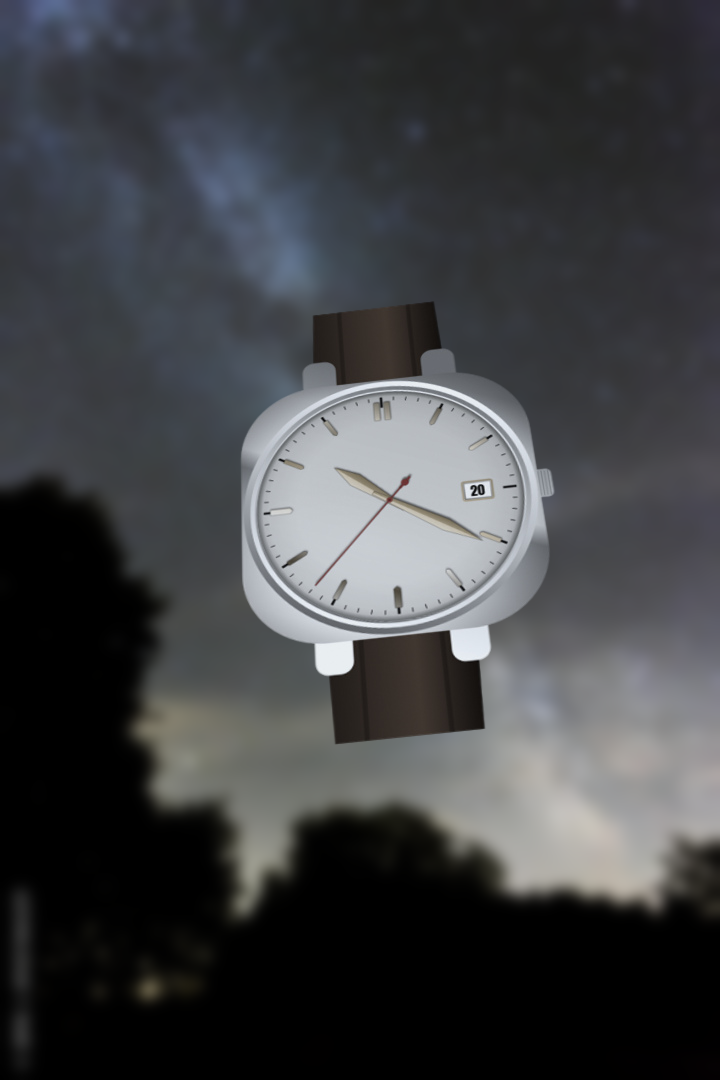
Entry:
h=10 m=20 s=37
